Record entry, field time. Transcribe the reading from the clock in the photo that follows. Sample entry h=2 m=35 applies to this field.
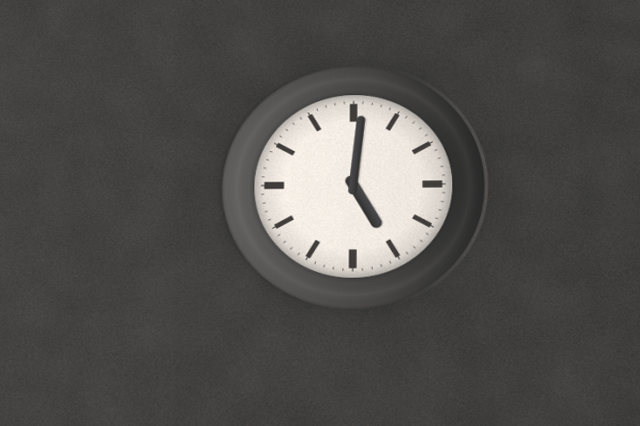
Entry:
h=5 m=1
